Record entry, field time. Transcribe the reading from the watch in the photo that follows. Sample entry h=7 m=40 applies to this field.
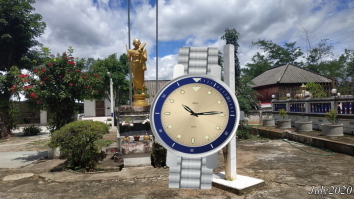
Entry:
h=10 m=14
